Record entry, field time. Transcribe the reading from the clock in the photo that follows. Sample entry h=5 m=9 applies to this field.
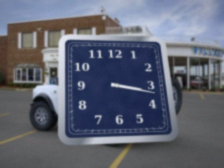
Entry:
h=3 m=17
